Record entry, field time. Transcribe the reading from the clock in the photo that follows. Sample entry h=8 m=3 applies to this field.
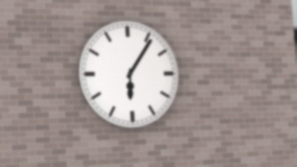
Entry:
h=6 m=6
